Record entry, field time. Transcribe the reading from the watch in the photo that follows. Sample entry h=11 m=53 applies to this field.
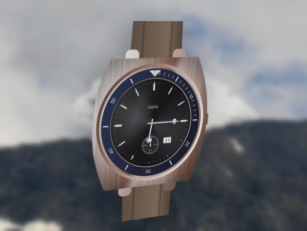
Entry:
h=6 m=15
